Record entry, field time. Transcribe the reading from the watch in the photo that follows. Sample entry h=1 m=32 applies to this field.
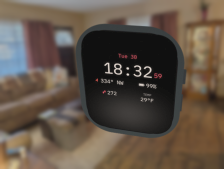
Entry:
h=18 m=32
